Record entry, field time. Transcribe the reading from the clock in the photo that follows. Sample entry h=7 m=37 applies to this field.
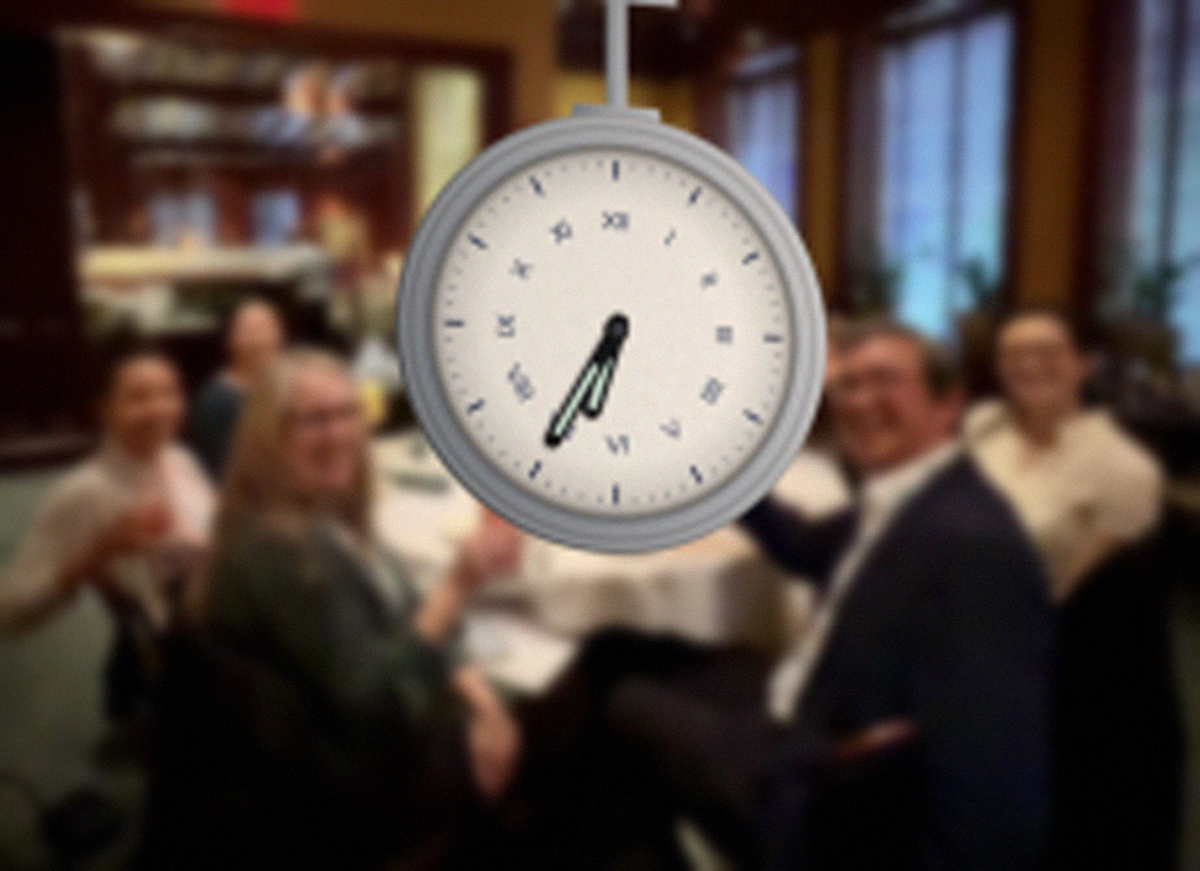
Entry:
h=6 m=35
